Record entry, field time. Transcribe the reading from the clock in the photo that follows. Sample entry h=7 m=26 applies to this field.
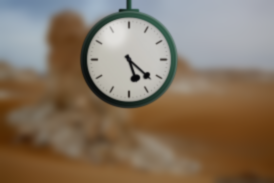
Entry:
h=5 m=22
